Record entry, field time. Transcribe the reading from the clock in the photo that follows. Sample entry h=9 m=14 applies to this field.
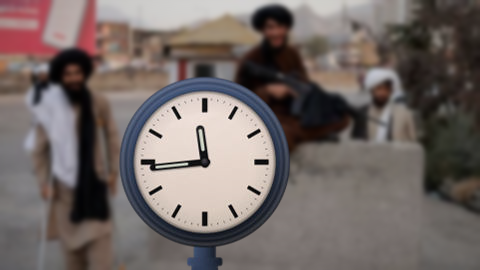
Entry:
h=11 m=44
